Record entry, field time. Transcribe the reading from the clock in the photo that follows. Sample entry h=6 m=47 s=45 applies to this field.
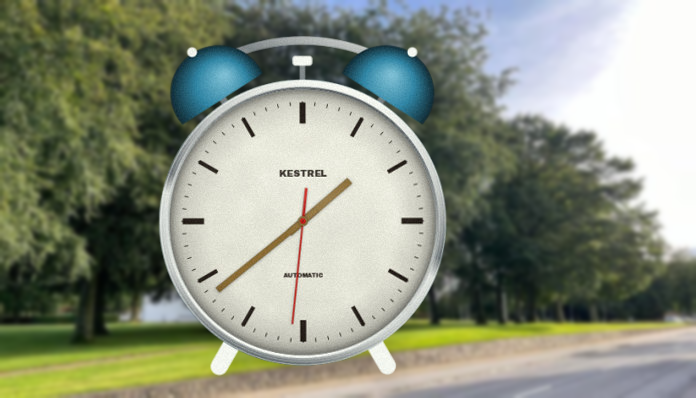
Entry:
h=1 m=38 s=31
